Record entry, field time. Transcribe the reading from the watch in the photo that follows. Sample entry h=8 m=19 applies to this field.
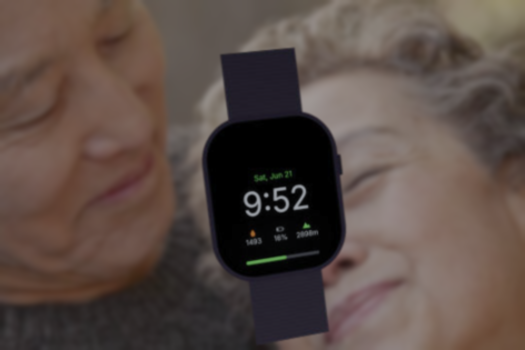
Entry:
h=9 m=52
